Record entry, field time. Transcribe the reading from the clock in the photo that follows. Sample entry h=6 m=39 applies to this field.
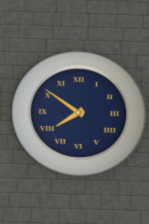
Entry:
h=7 m=51
